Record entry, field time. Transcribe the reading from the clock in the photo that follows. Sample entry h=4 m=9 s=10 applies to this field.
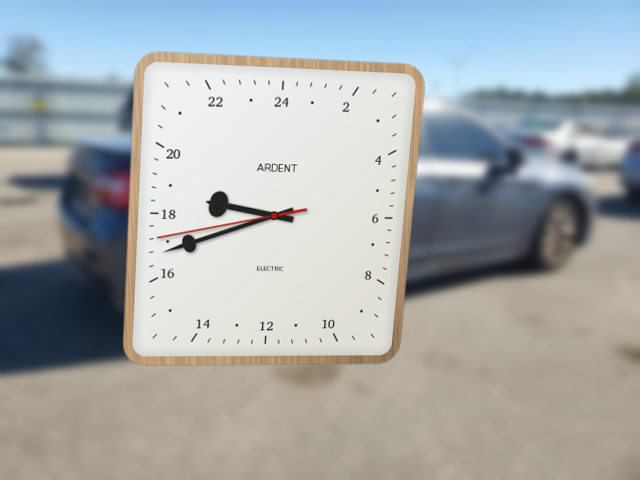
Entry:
h=18 m=41 s=43
